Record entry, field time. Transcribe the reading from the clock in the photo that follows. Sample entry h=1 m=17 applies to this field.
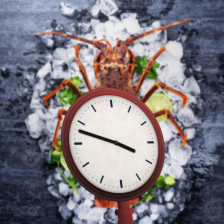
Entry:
h=3 m=48
